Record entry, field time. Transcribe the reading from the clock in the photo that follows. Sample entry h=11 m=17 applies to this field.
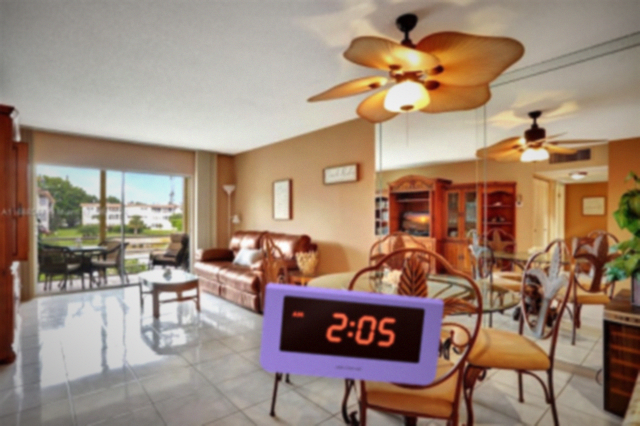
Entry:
h=2 m=5
